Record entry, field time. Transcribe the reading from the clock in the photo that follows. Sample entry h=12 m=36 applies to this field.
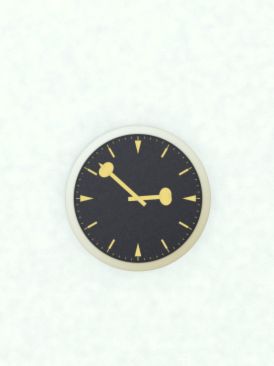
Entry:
h=2 m=52
